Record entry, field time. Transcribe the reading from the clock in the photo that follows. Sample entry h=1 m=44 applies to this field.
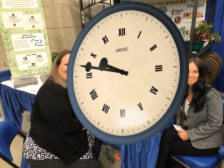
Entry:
h=9 m=47
